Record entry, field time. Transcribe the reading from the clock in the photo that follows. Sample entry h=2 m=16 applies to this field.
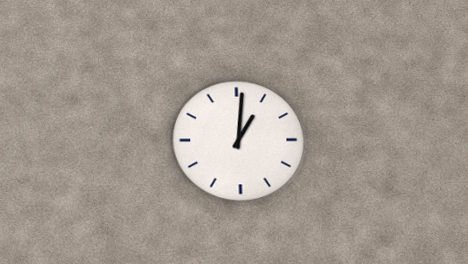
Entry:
h=1 m=1
